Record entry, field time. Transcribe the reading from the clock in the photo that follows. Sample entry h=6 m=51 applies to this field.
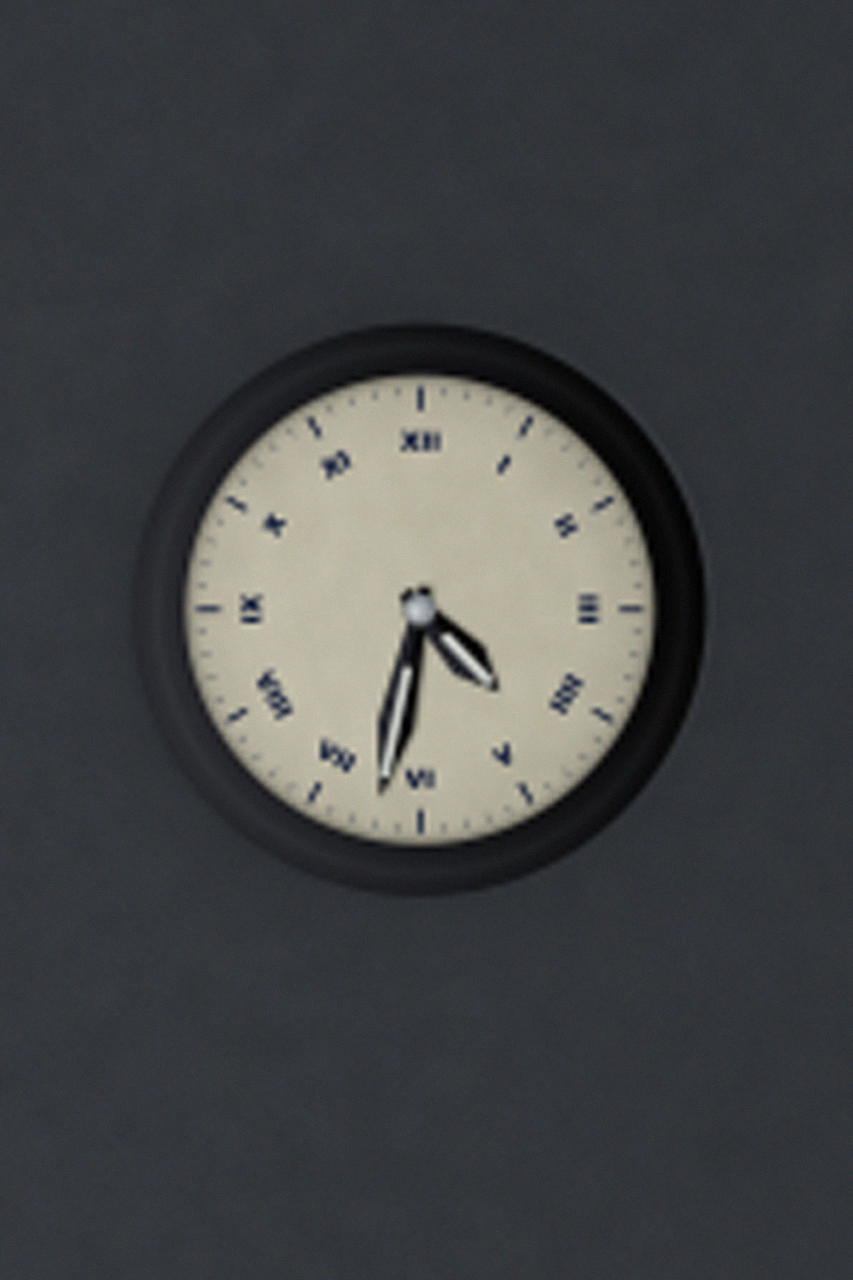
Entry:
h=4 m=32
